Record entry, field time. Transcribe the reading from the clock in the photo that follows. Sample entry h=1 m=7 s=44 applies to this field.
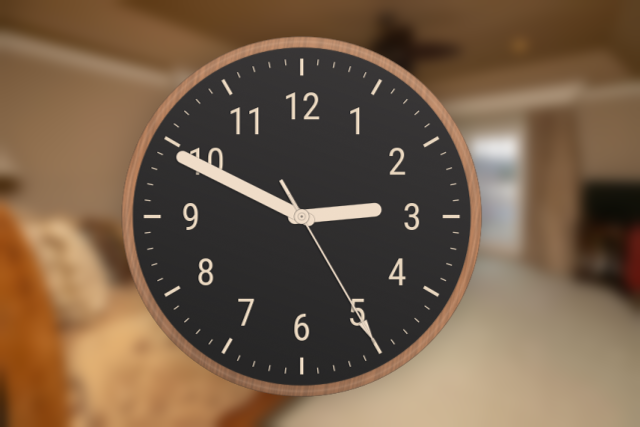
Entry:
h=2 m=49 s=25
